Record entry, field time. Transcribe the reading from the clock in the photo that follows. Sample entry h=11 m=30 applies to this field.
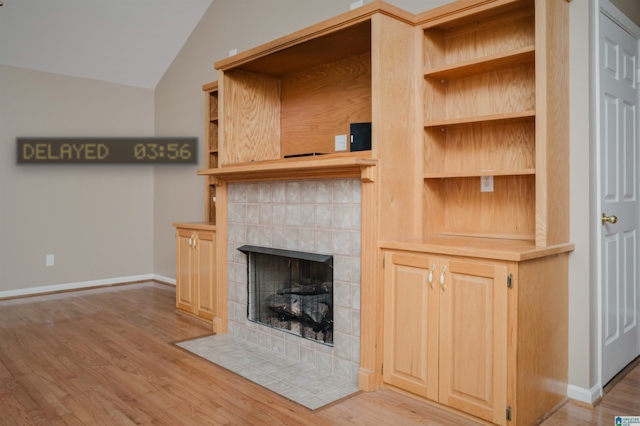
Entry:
h=3 m=56
